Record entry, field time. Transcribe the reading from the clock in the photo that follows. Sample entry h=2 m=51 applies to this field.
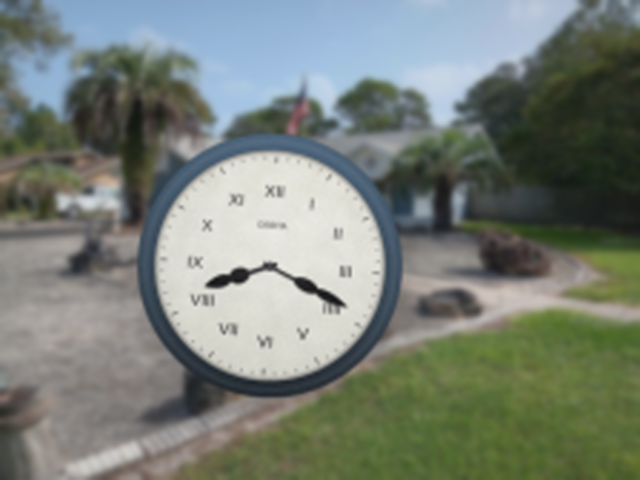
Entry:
h=8 m=19
